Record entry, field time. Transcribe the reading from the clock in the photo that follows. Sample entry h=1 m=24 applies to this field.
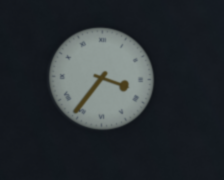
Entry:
h=3 m=36
